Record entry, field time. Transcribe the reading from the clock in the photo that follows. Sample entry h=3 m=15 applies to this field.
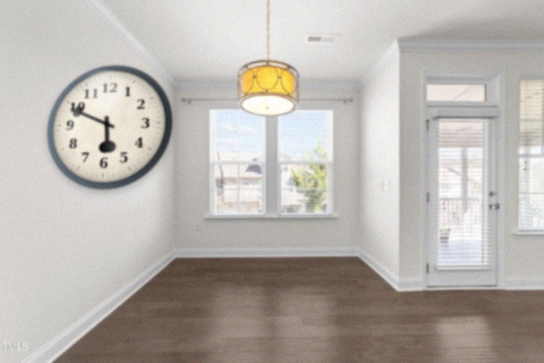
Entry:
h=5 m=49
